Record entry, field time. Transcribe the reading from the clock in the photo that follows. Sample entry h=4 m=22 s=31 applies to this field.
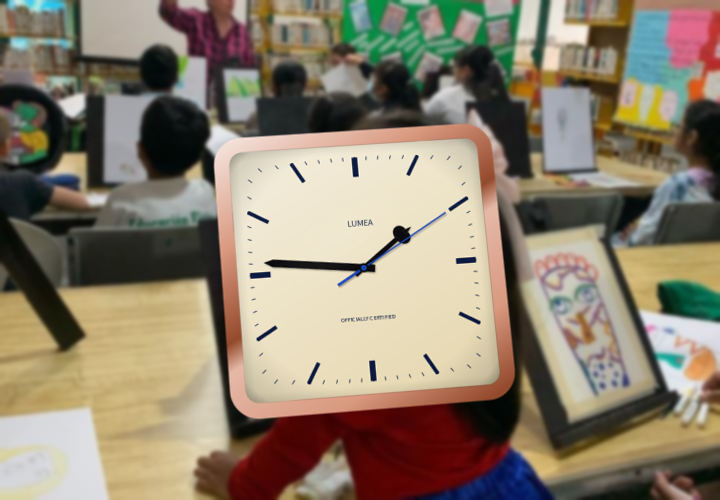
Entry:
h=1 m=46 s=10
